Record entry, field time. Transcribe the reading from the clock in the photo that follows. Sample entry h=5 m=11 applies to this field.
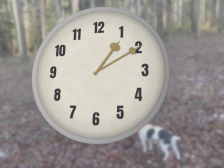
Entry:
h=1 m=10
